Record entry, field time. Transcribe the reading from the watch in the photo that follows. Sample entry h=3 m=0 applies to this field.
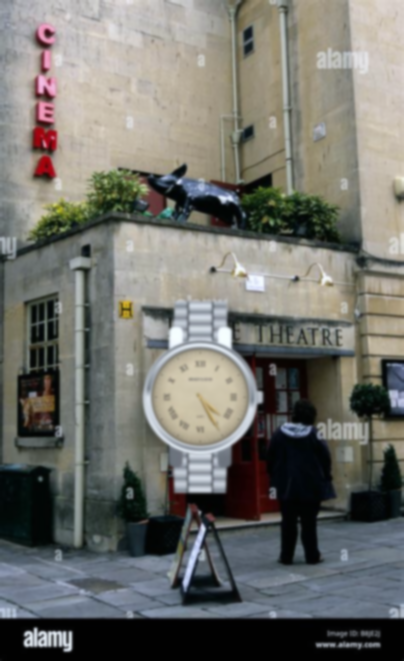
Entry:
h=4 m=25
